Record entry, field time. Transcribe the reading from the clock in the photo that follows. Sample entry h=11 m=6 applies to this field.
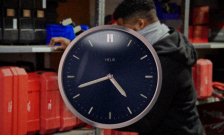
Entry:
h=4 m=42
